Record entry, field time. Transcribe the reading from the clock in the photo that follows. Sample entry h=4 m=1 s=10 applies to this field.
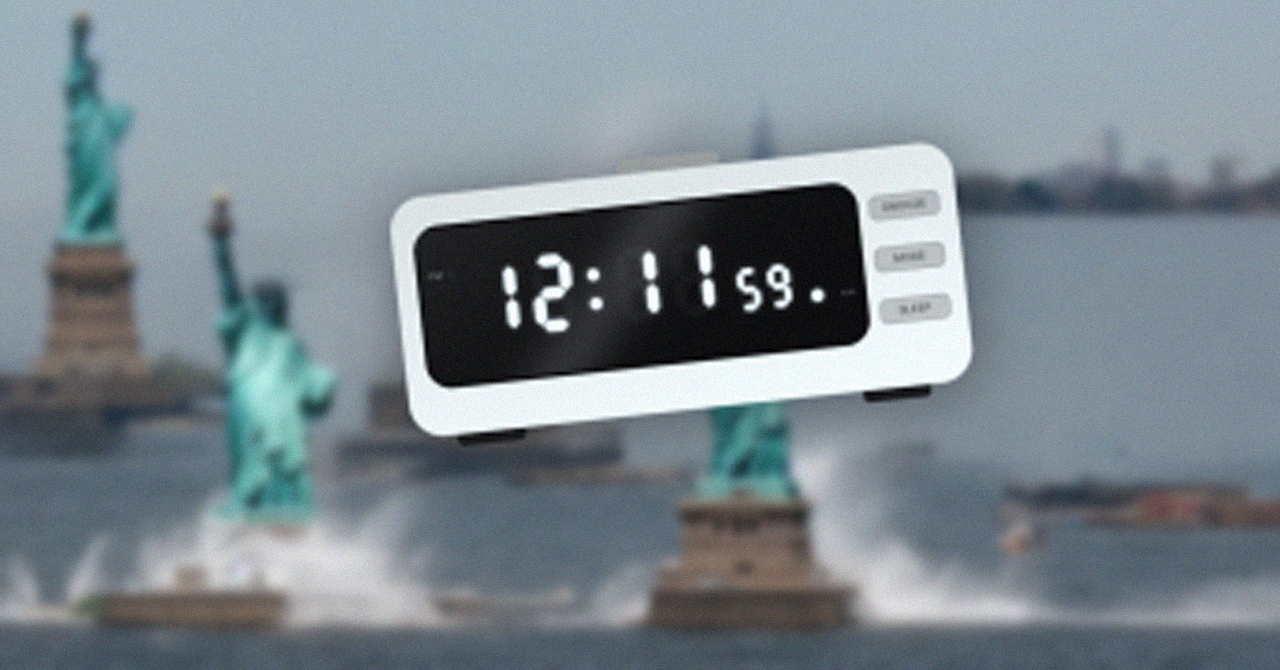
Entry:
h=12 m=11 s=59
